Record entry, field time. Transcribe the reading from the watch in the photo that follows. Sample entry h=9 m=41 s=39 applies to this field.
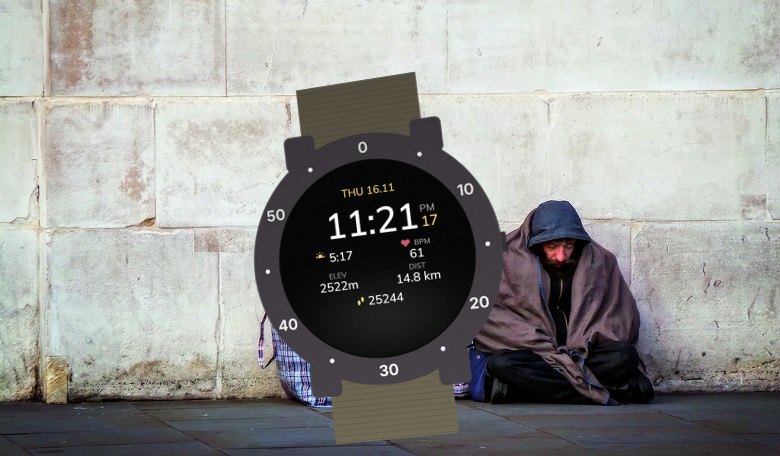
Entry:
h=11 m=21 s=17
